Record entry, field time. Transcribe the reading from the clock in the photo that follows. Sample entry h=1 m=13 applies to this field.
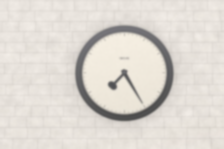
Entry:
h=7 m=25
